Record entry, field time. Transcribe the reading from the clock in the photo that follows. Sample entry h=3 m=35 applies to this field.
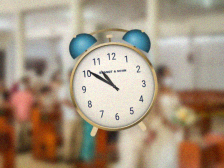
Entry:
h=10 m=51
